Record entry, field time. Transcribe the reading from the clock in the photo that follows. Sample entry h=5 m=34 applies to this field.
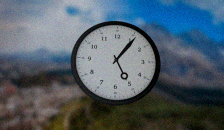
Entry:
h=5 m=6
